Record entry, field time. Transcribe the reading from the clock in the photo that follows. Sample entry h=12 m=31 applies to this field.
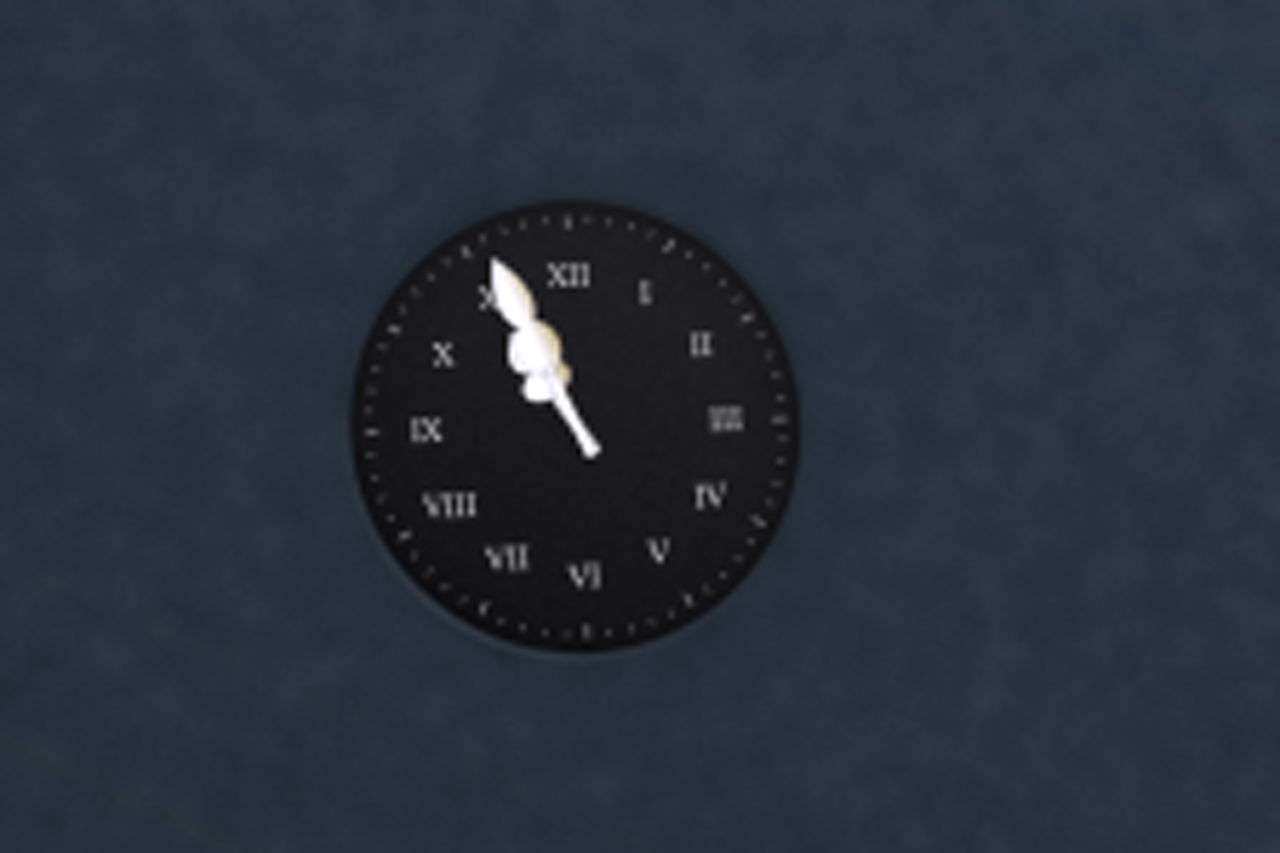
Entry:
h=10 m=56
